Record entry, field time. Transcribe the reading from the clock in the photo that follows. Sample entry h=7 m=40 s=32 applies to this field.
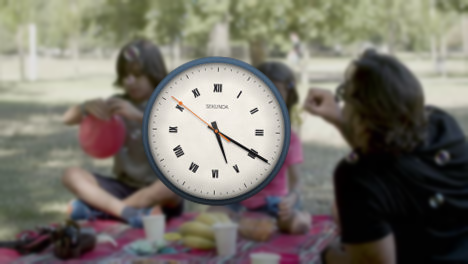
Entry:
h=5 m=19 s=51
